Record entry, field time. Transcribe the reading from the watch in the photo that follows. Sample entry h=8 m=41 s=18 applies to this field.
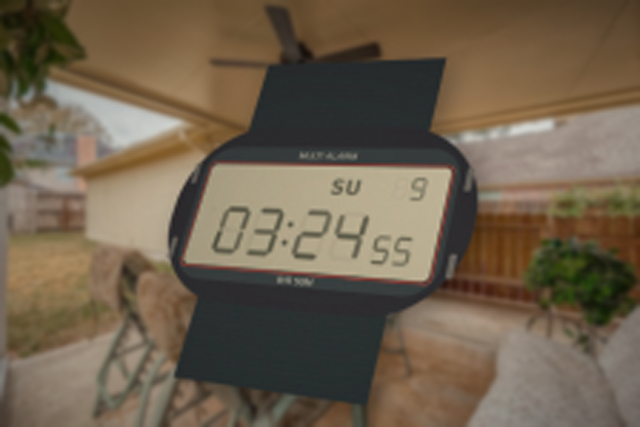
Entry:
h=3 m=24 s=55
